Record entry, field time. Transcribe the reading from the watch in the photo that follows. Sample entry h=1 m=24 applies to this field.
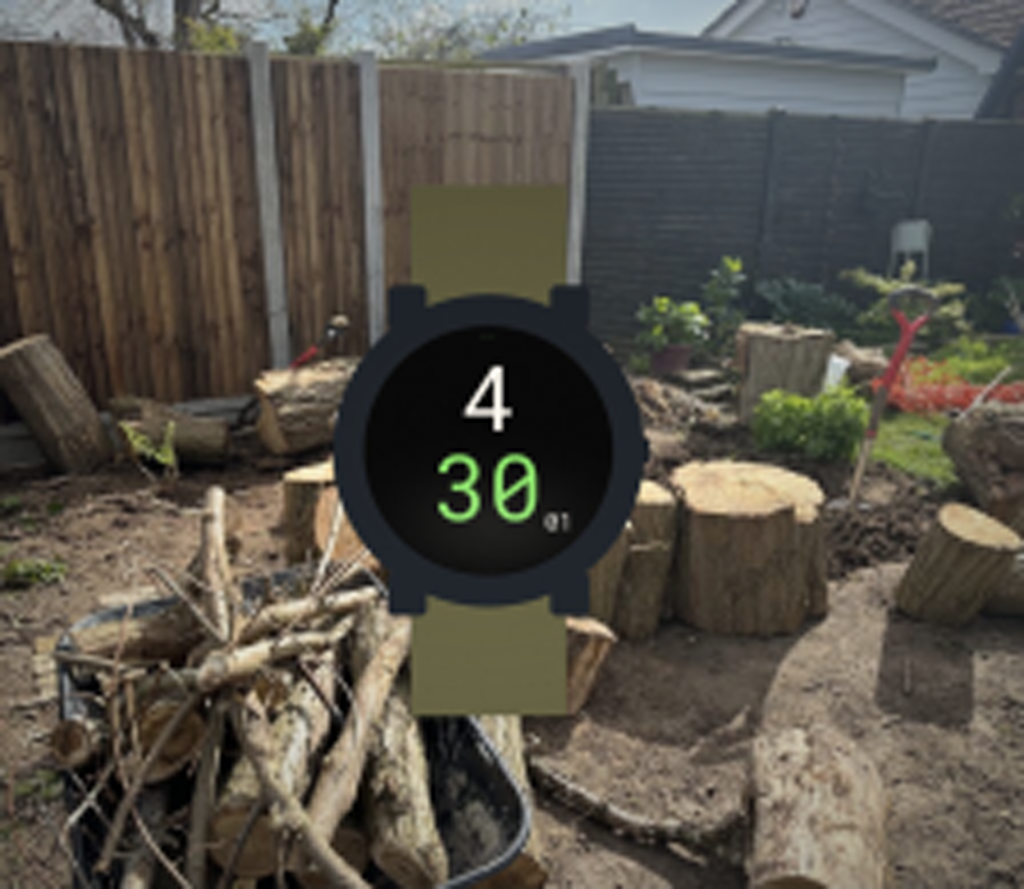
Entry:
h=4 m=30
